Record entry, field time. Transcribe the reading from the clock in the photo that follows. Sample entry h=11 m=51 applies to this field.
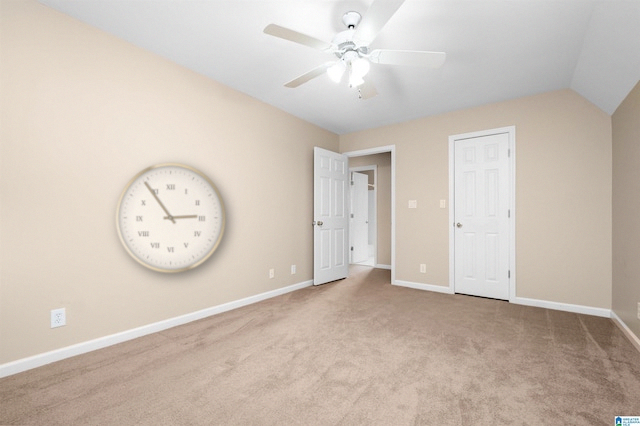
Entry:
h=2 m=54
